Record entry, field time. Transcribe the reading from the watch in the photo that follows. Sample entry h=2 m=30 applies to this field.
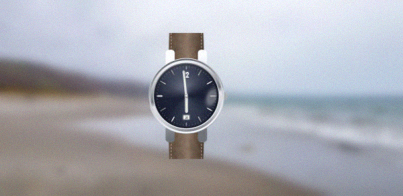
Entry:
h=5 m=59
